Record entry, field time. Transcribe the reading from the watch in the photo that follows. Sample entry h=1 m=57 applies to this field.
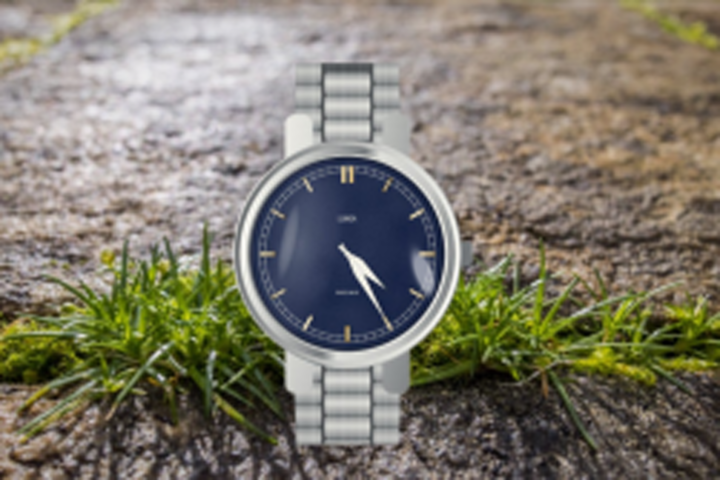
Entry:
h=4 m=25
